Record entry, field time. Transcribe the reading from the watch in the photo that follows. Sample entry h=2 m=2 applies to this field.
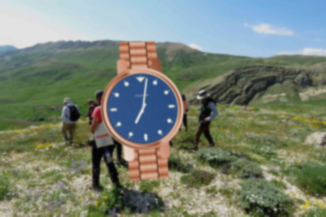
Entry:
h=7 m=2
